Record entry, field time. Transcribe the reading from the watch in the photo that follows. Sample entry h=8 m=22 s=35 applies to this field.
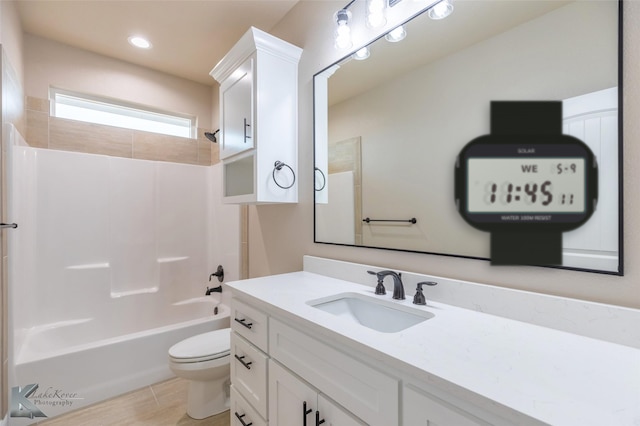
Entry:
h=11 m=45 s=11
